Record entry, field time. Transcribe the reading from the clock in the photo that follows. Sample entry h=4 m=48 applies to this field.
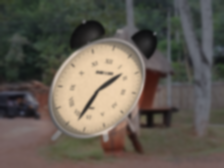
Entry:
h=1 m=33
